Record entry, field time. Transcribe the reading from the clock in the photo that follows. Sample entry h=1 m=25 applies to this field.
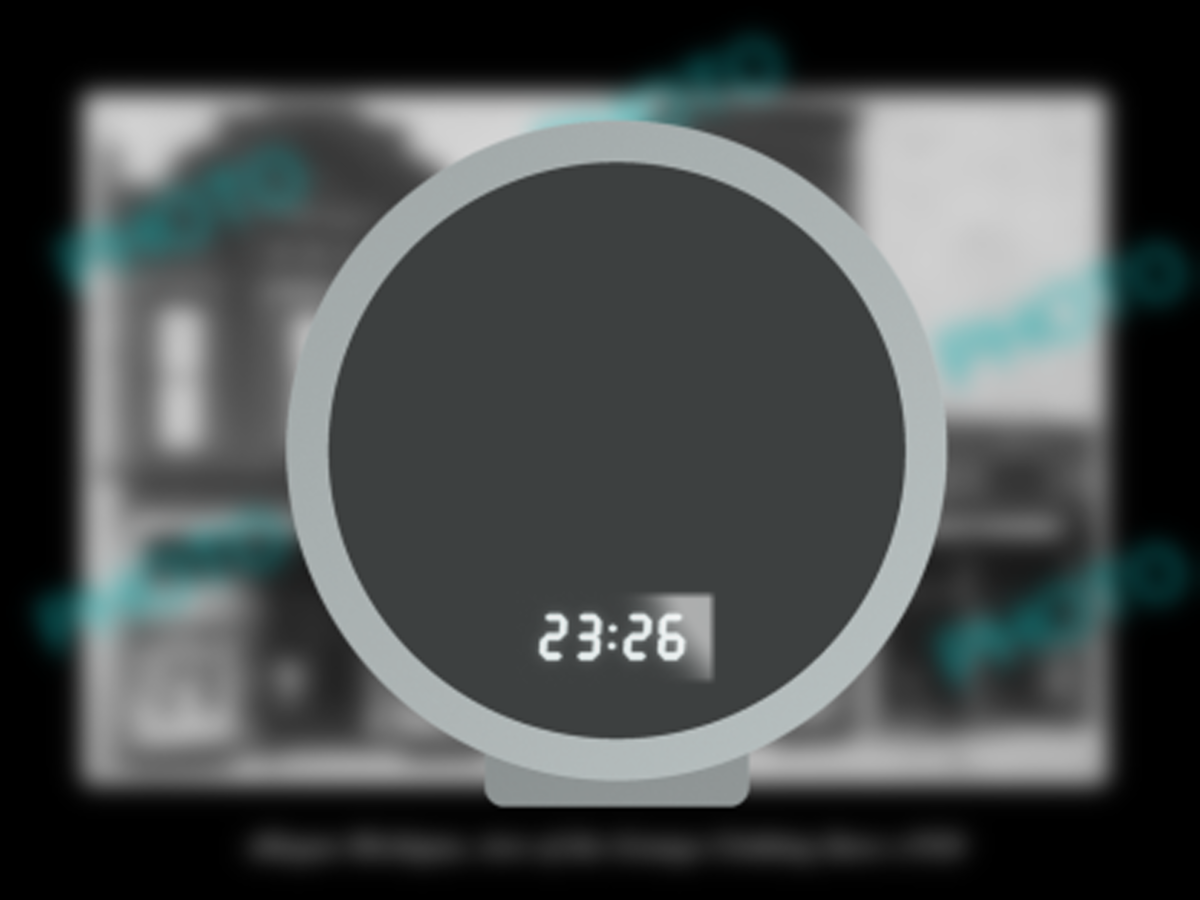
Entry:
h=23 m=26
